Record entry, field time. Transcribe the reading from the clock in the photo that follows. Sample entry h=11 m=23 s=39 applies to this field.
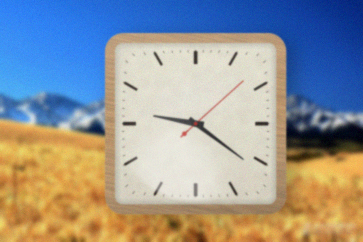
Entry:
h=9 m=21 s=8
